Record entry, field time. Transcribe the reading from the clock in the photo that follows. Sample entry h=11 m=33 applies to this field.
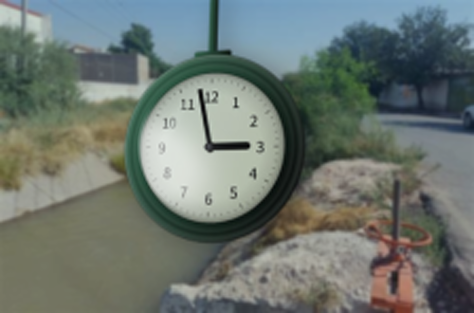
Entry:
h=2 m=58
